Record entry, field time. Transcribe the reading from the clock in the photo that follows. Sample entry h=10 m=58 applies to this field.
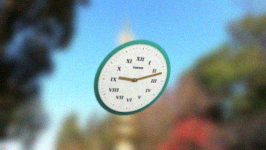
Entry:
h=9 m=12
